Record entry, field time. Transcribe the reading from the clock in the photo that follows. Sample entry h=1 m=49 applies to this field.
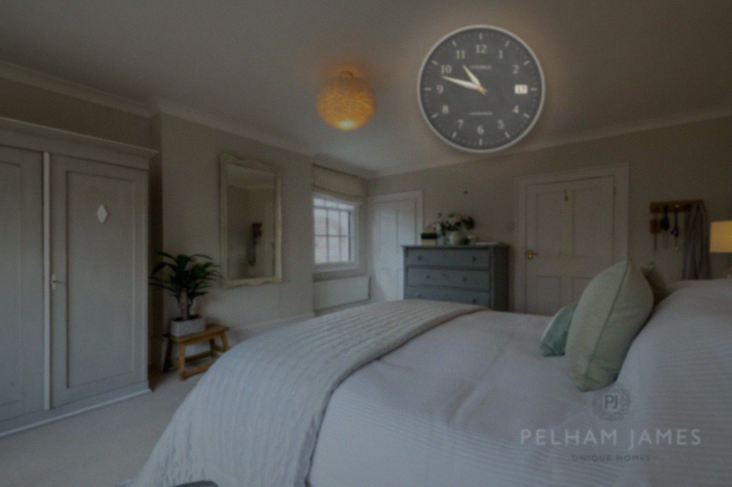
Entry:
h=10 m=48
